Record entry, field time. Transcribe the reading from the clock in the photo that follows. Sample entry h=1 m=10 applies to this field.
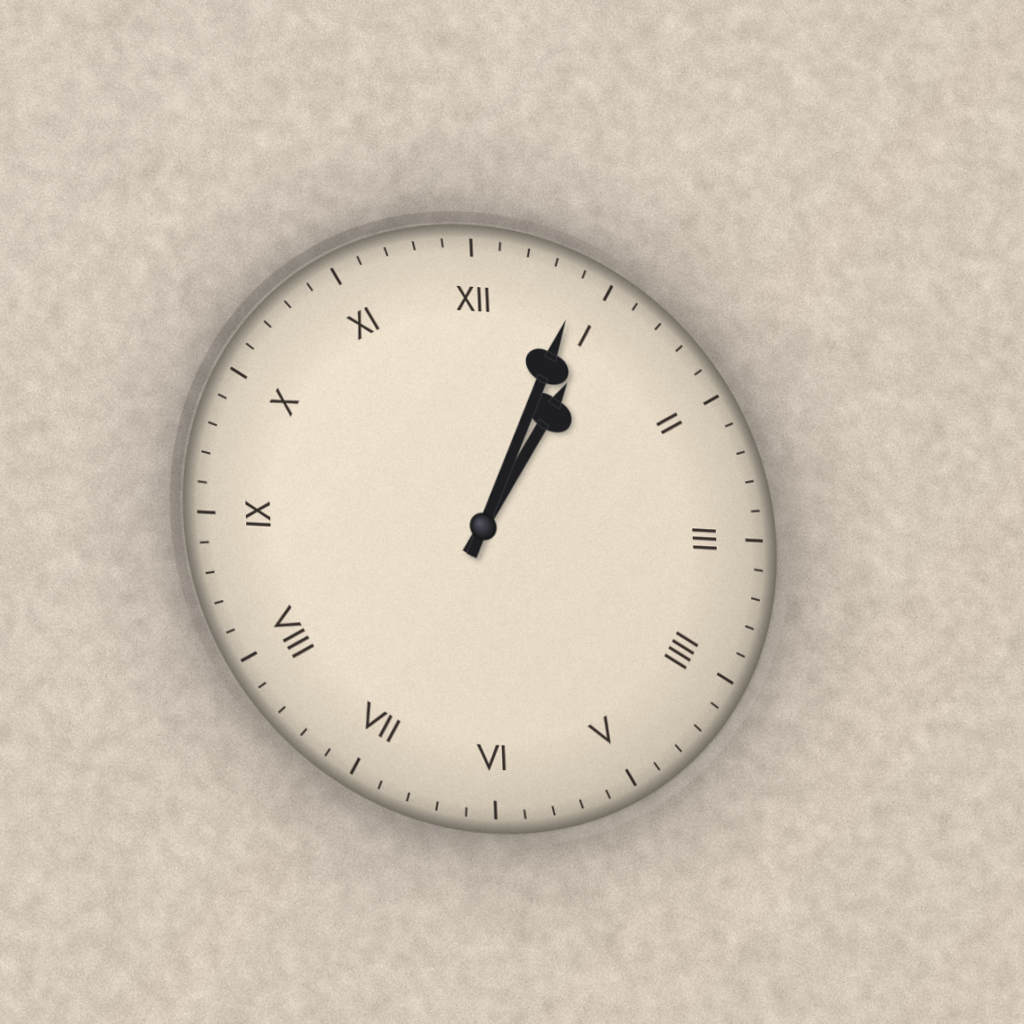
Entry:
h=1 m=4
